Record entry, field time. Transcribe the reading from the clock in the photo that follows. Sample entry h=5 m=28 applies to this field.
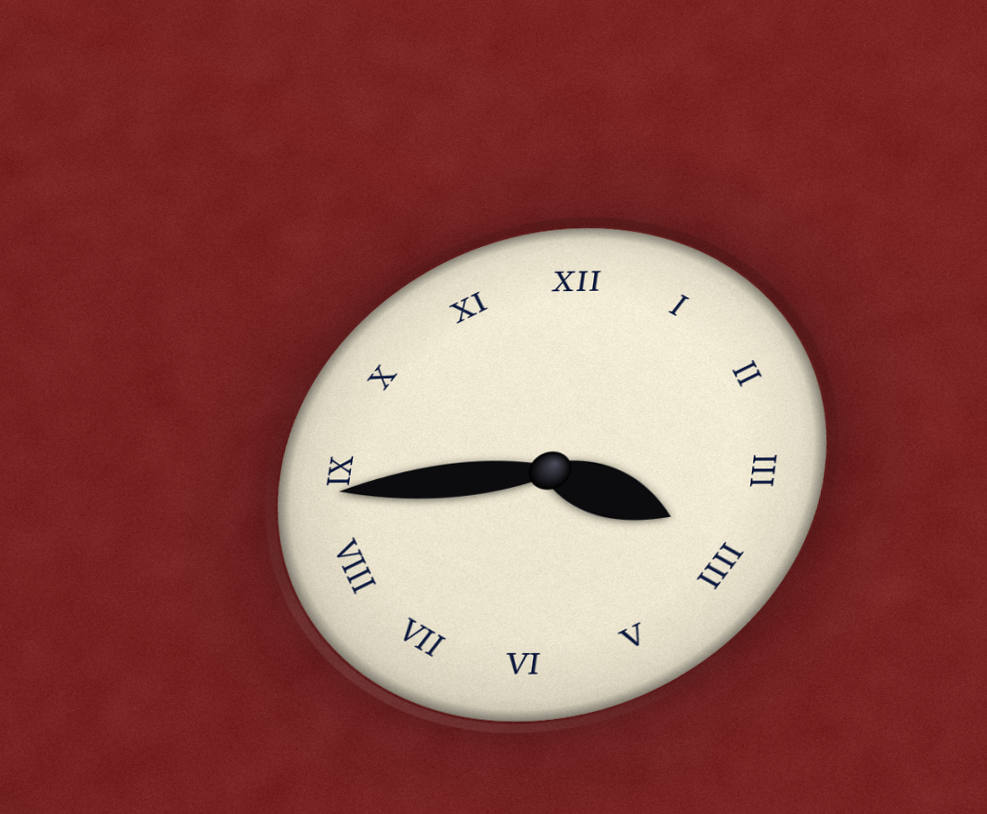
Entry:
h=3 m=44
